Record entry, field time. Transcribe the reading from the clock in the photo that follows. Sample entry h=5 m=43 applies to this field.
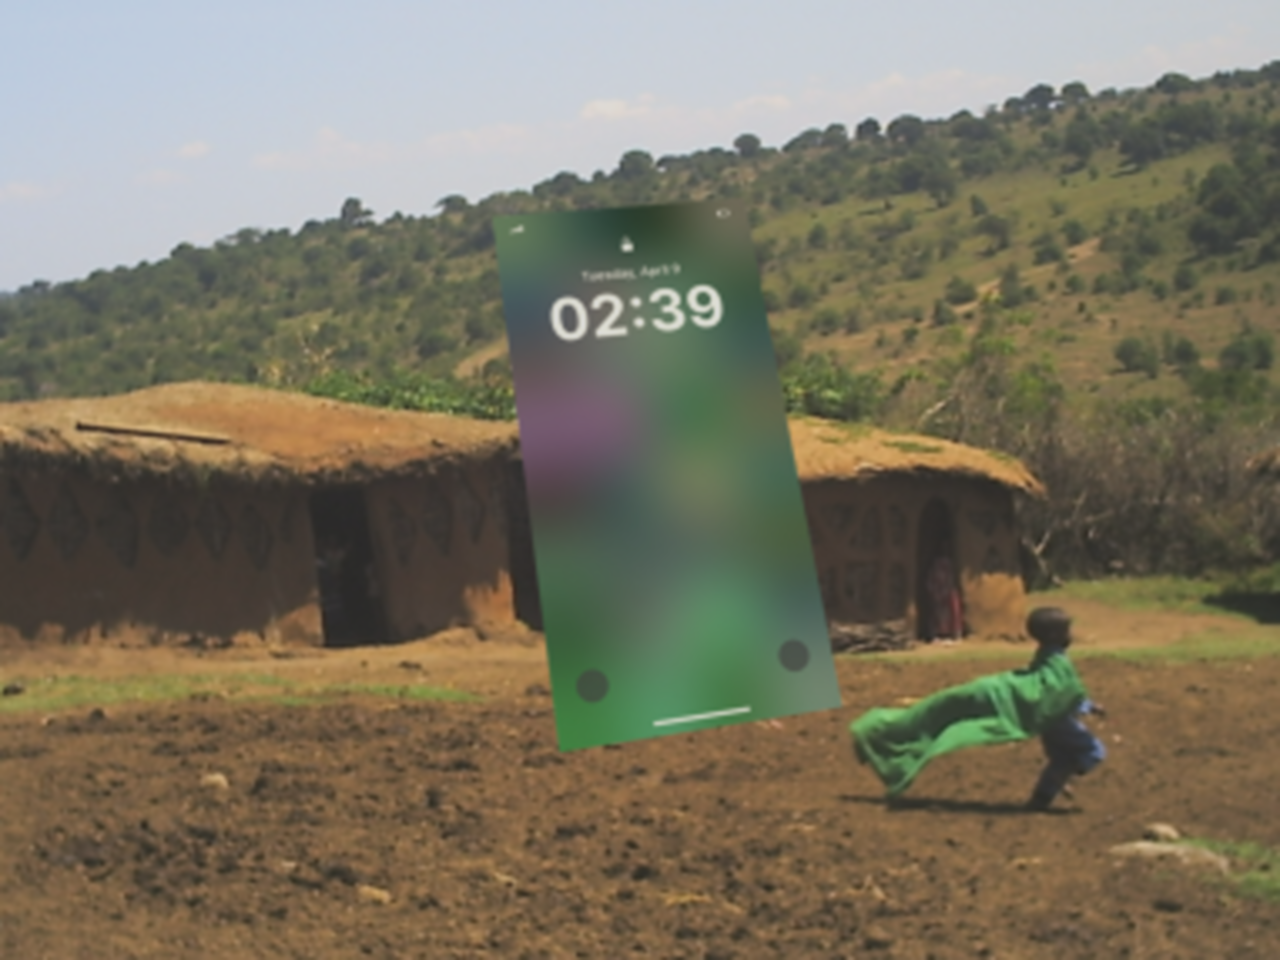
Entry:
h=2 m=39
